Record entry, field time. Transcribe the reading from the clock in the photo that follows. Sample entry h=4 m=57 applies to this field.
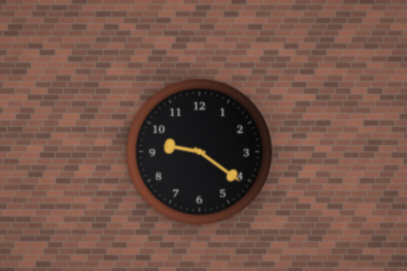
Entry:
h=9 m=21
